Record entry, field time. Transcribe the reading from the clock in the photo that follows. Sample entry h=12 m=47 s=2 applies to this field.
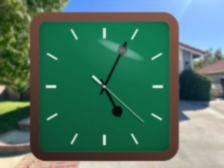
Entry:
h=5 m=4 s=22
